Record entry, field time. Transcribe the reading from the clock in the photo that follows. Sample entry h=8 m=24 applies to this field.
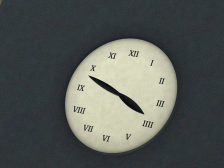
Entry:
h=3 m=48
